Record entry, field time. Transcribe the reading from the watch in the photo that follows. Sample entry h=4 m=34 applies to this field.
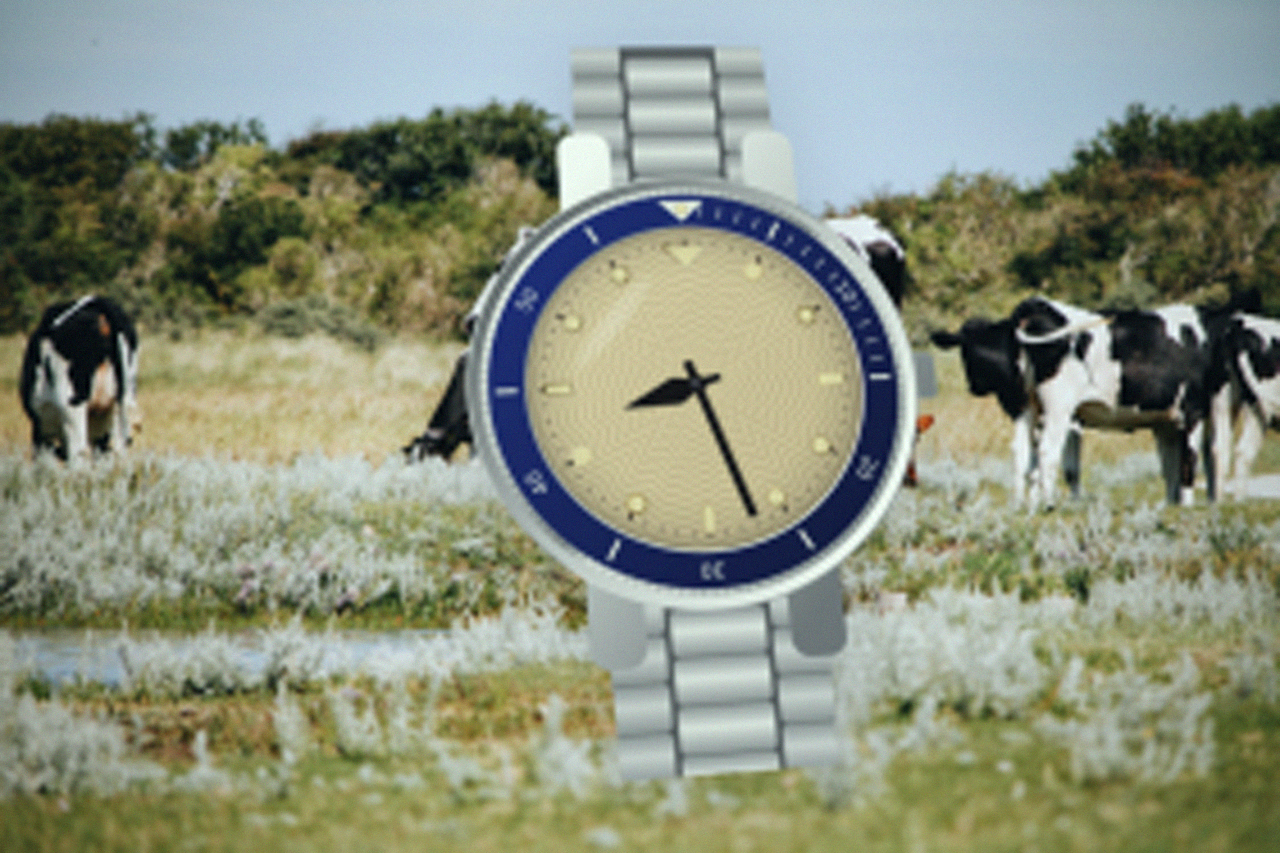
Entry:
h=8 m=27
